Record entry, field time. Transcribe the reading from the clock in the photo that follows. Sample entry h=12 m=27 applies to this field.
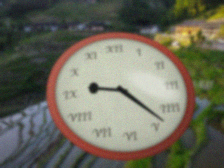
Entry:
h=9 m=23
